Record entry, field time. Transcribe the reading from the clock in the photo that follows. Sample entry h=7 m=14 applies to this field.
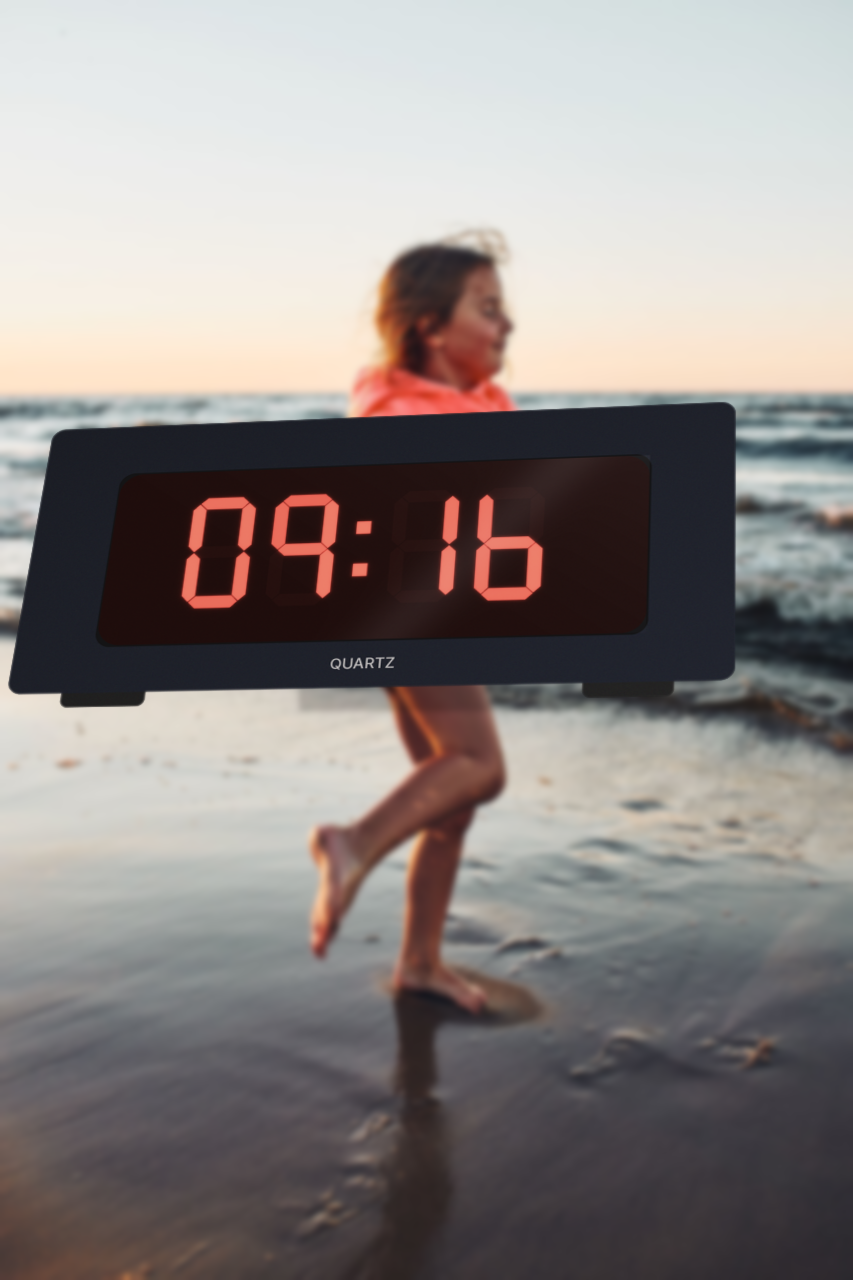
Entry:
h=9 m=16
